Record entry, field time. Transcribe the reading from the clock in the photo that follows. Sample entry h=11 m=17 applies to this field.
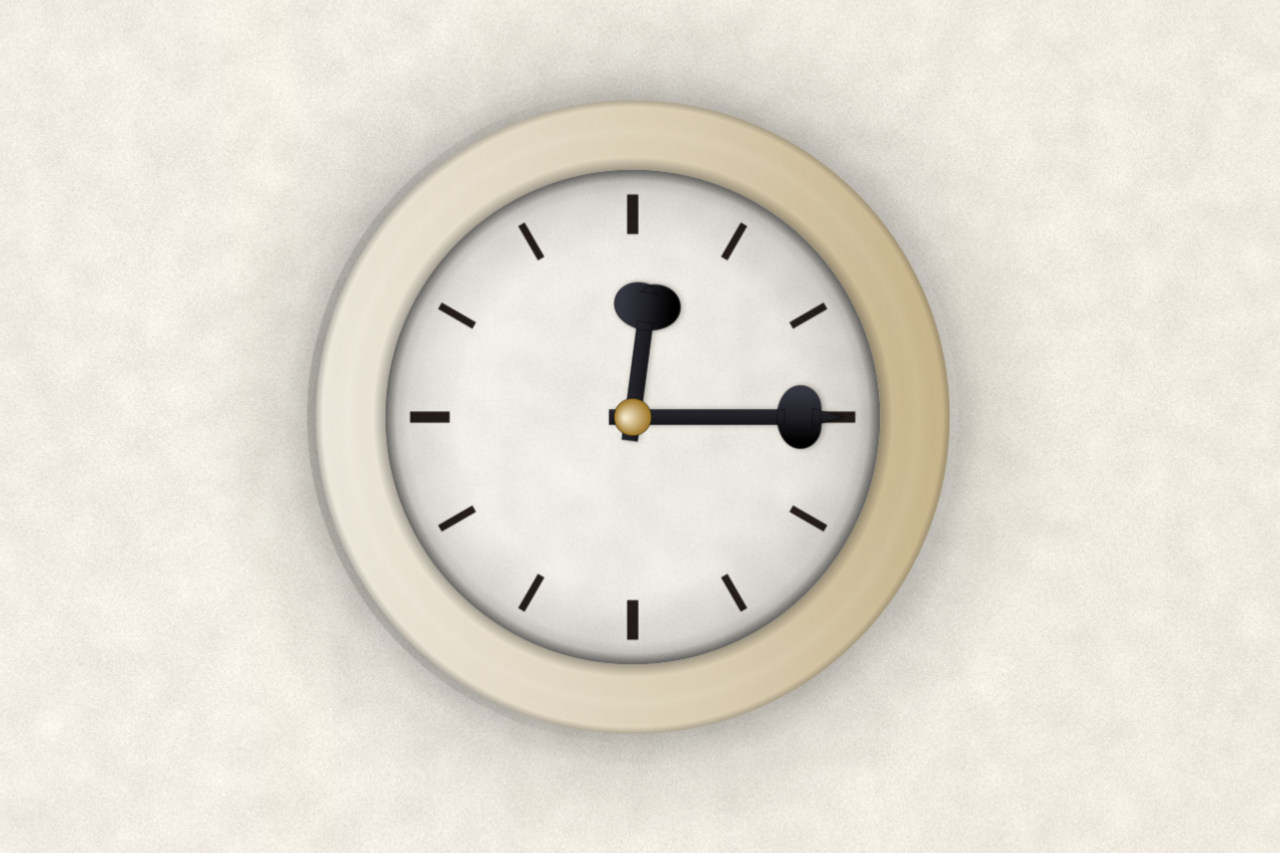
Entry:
h=12 m=15
